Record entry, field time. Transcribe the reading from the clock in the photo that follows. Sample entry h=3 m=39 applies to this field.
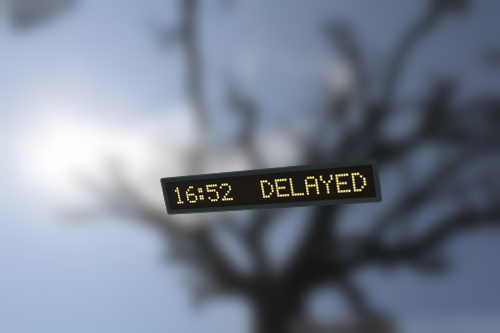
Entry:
h=16 m=52
